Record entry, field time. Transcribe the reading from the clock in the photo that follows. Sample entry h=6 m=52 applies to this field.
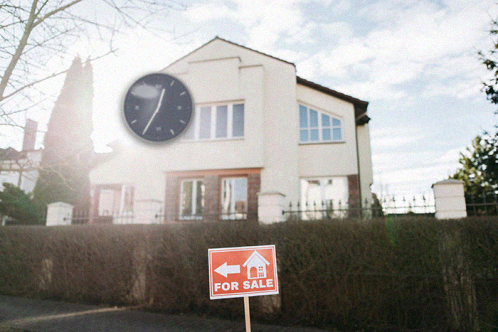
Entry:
h=12 m=35
